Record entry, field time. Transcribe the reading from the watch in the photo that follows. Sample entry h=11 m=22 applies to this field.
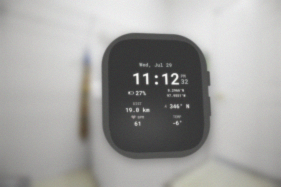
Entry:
h=11 m=12
